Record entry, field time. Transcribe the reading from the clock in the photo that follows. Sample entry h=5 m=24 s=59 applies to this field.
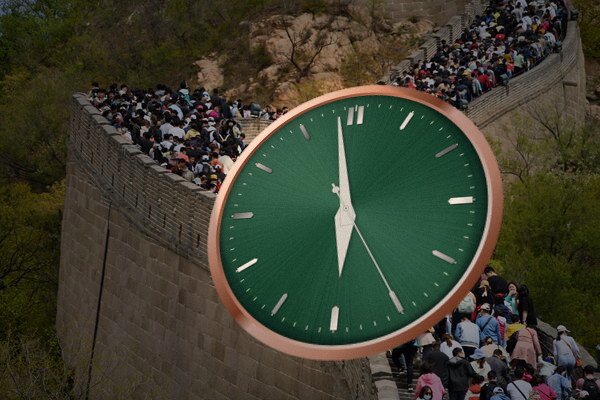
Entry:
h=5 m=58 s=25
